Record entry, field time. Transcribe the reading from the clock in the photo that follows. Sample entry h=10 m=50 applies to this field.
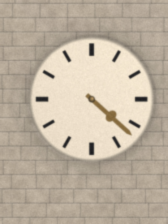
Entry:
h=4 m=22
